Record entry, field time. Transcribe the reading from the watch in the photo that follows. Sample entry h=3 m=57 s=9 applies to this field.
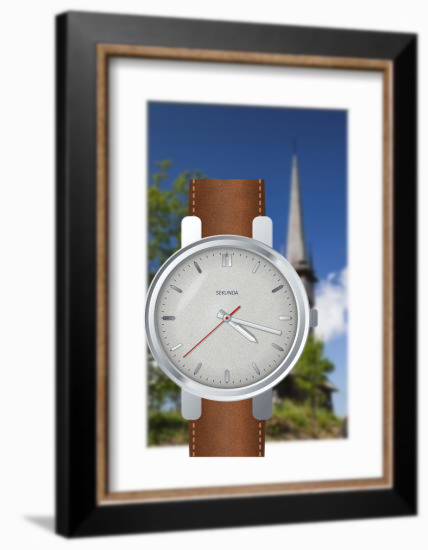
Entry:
h=4 m=17 s=38
